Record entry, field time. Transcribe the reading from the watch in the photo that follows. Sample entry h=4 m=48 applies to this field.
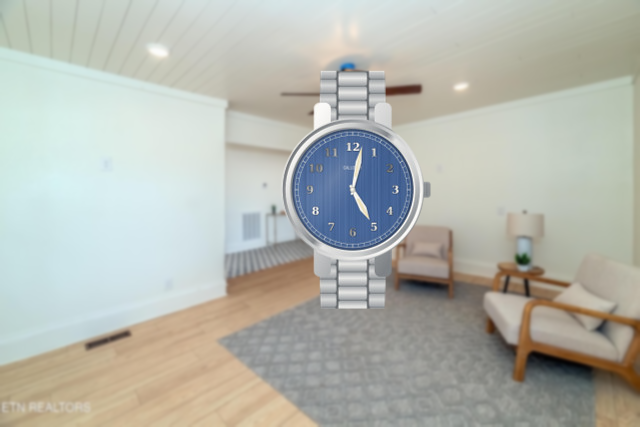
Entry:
h=5 m=2
